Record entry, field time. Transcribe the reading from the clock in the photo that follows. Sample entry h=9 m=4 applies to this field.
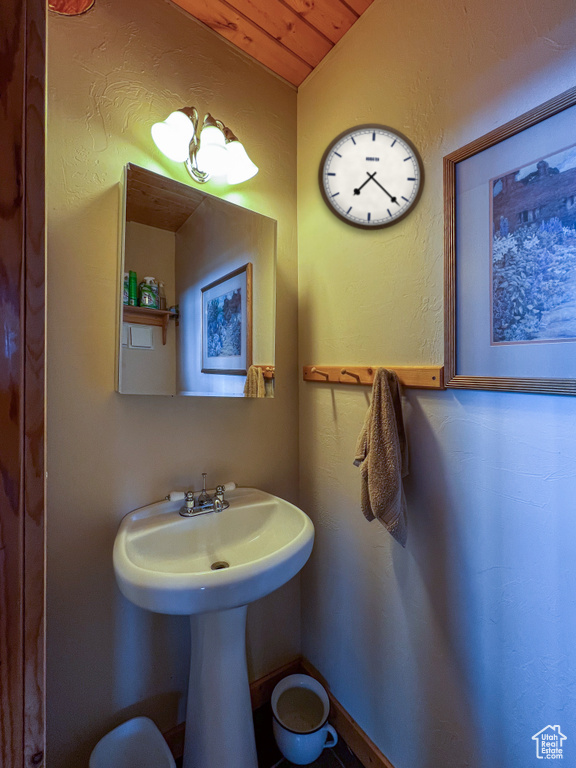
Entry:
h=7 m=22
